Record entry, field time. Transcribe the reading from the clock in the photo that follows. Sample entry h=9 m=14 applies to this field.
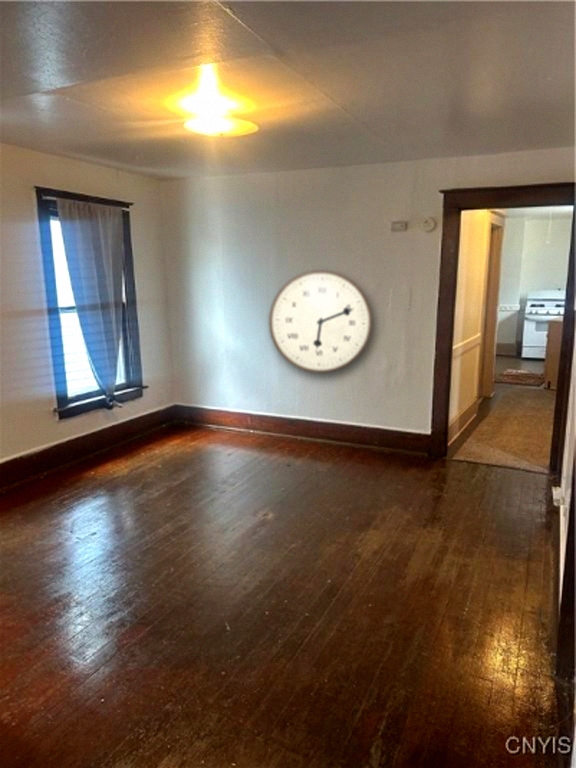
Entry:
h=6 m=11
